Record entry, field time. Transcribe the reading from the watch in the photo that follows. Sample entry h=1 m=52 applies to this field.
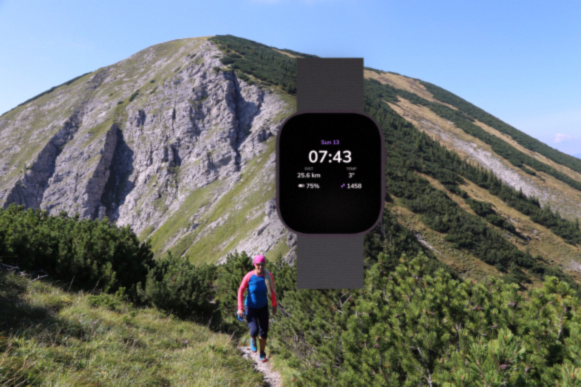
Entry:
h=7 m=43
